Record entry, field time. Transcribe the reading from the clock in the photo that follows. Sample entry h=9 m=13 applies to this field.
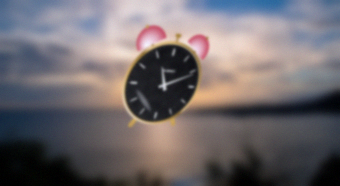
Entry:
h=11 m=11
